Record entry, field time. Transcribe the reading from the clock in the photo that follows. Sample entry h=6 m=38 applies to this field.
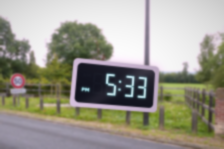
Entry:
h=5 m=33
